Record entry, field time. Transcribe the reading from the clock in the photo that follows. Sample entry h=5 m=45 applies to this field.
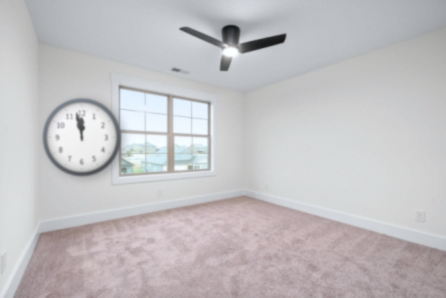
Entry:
h=11 m=58
